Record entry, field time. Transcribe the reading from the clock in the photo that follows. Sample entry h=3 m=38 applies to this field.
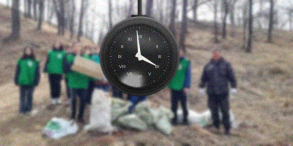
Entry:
h=3 m=59
